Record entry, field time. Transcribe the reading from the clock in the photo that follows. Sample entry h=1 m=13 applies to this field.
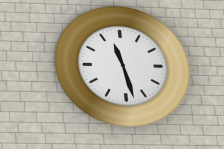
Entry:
h=11 m=28
